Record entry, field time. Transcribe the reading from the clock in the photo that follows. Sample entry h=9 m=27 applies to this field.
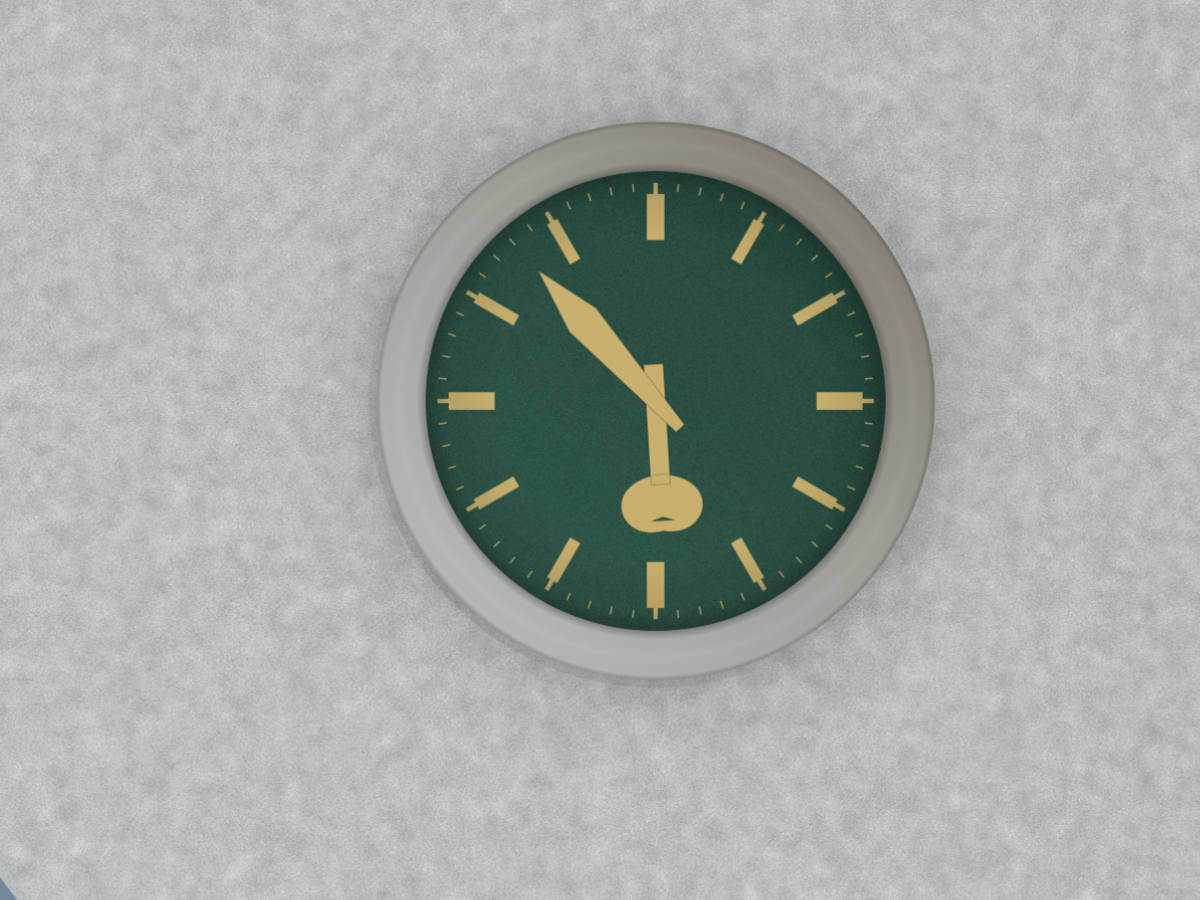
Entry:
h=5 m=53
